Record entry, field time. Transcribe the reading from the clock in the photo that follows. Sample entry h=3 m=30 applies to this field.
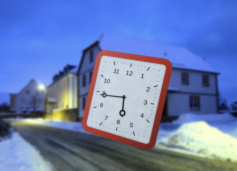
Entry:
h=5 m=44
